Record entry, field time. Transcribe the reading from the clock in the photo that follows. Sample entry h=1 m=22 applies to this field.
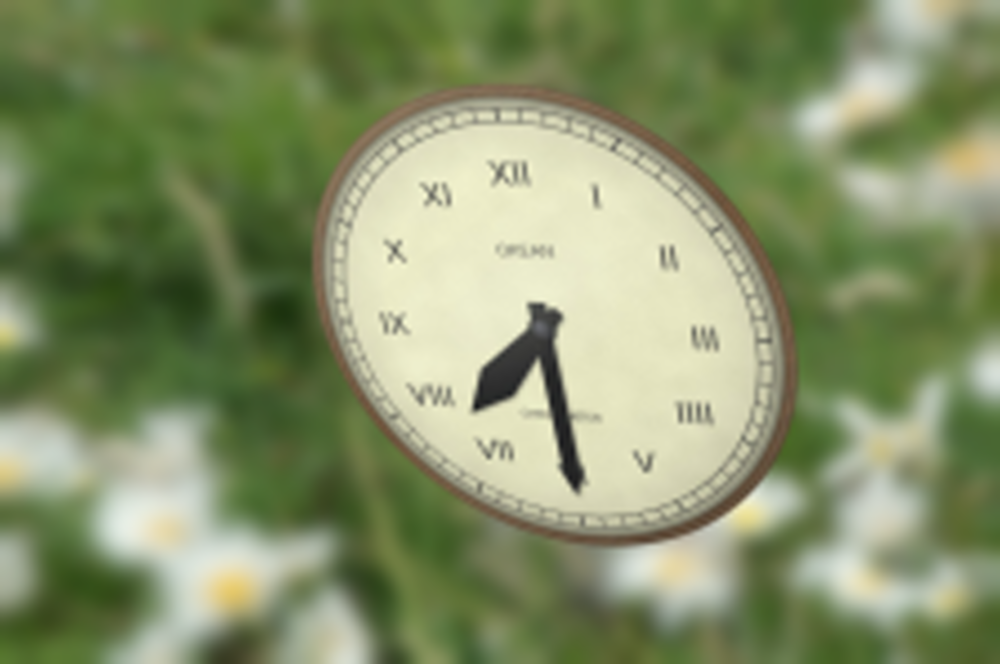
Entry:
h=7 m=30
